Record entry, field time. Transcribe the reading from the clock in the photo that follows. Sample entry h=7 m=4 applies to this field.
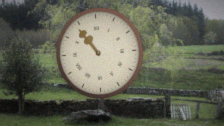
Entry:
h=10 m=54
